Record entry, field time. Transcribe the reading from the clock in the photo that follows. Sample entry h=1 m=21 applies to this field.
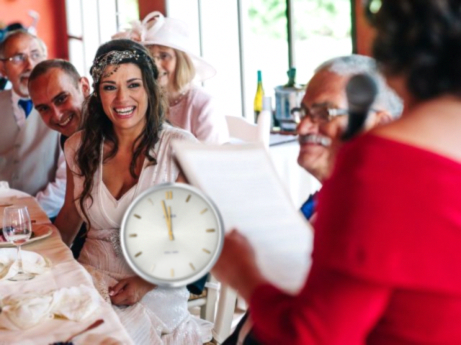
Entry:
h=11 m=58
